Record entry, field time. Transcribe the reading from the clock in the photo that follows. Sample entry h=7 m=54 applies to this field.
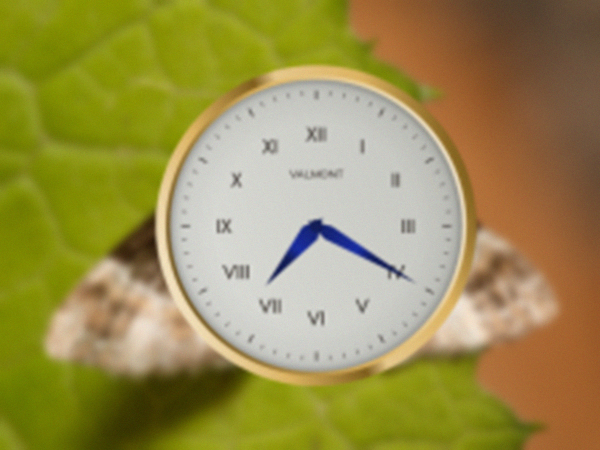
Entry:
h=7 m=20
